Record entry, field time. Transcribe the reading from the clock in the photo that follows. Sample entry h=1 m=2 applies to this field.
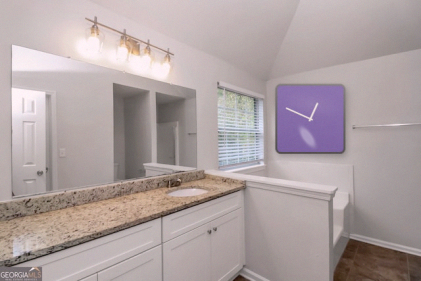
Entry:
h=12 m=49
